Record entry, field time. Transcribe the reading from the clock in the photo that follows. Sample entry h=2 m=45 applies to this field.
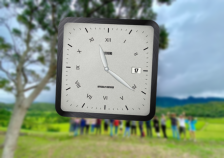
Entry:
h=11 m=21
